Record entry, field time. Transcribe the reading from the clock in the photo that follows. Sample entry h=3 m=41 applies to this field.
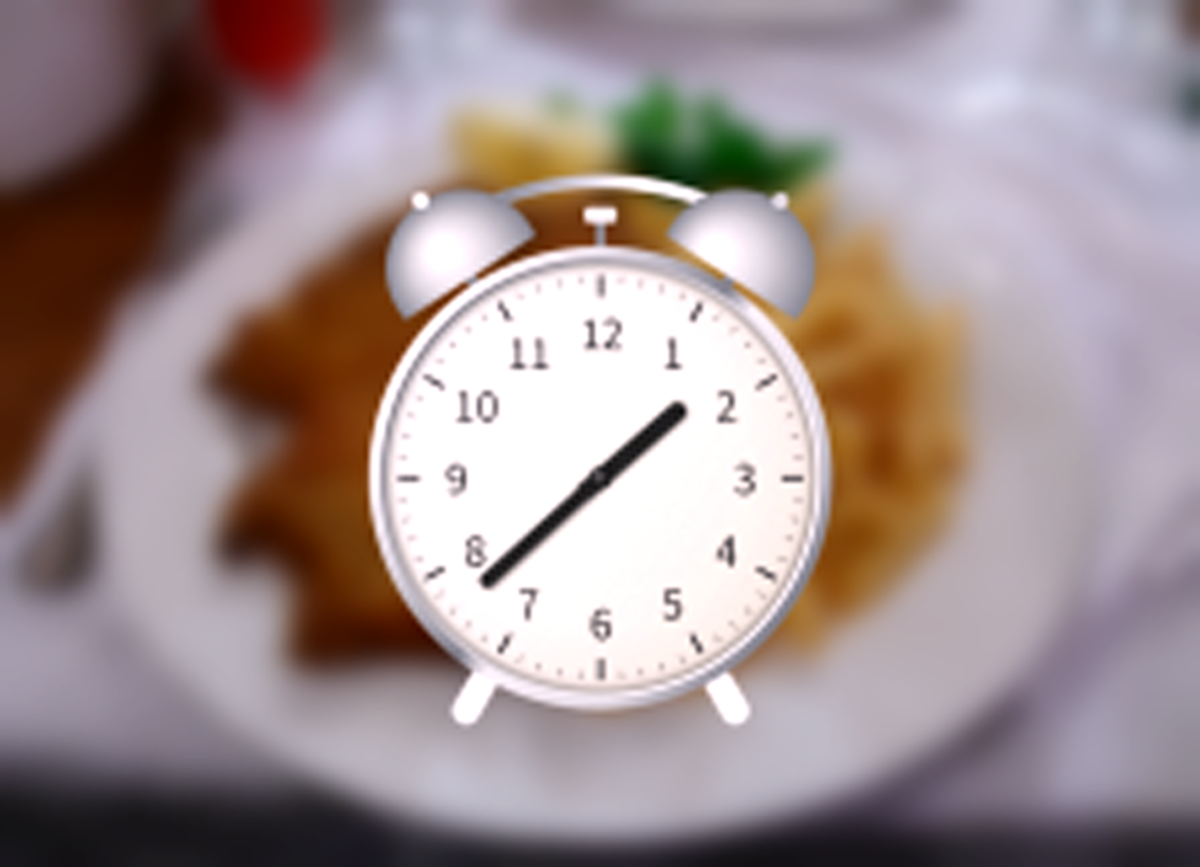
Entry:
h=1 m=38
